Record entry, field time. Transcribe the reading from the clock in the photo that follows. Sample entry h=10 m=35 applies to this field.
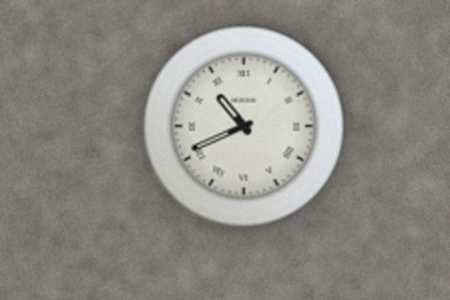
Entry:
h=10 m=41
